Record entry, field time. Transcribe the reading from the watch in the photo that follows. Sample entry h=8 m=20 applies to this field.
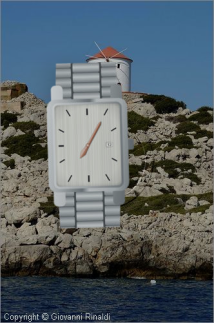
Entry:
h=7 m=5
